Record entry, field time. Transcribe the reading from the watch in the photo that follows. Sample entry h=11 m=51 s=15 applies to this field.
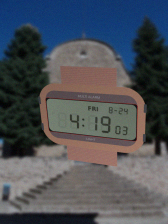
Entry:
h=4 m=19 s=3
